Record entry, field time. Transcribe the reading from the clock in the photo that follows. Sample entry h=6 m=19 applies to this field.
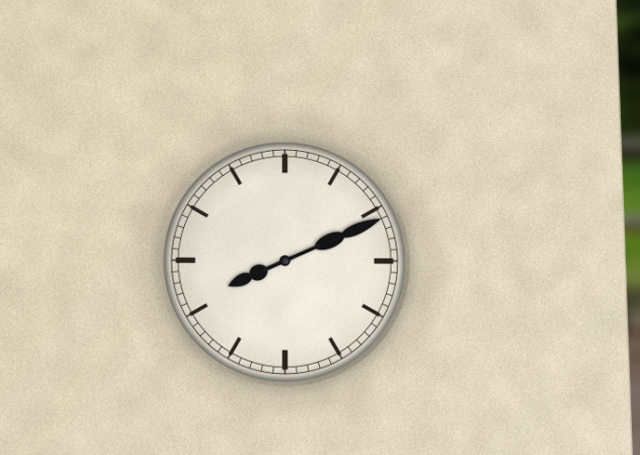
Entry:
h=8 m=11
